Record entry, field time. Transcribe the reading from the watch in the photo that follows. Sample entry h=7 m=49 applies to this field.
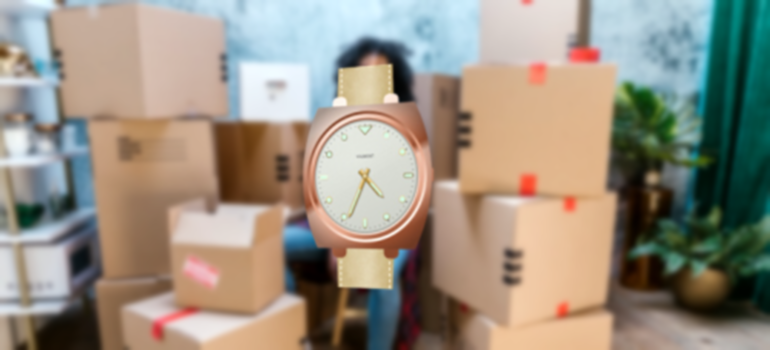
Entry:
h=4 m=34
